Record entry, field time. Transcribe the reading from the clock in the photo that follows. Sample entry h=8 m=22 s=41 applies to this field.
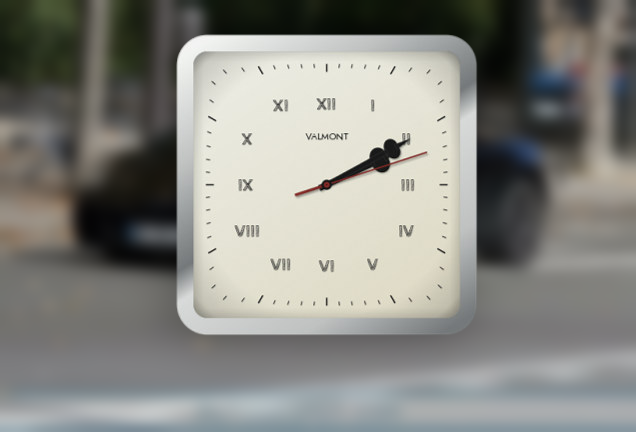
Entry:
h=2 m=10 s=12
